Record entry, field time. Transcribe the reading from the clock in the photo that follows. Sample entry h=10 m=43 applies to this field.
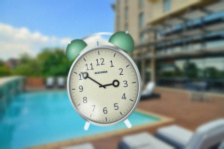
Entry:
h=2 m=51
